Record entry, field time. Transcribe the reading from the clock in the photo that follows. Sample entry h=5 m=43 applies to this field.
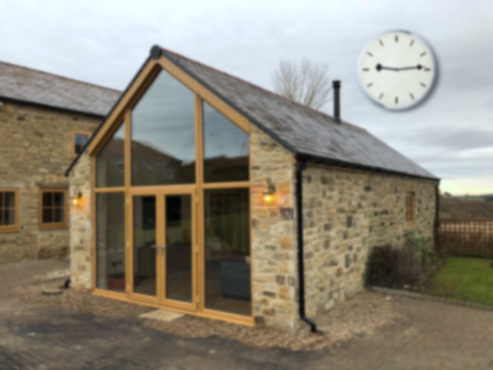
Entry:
h=9 m=14
